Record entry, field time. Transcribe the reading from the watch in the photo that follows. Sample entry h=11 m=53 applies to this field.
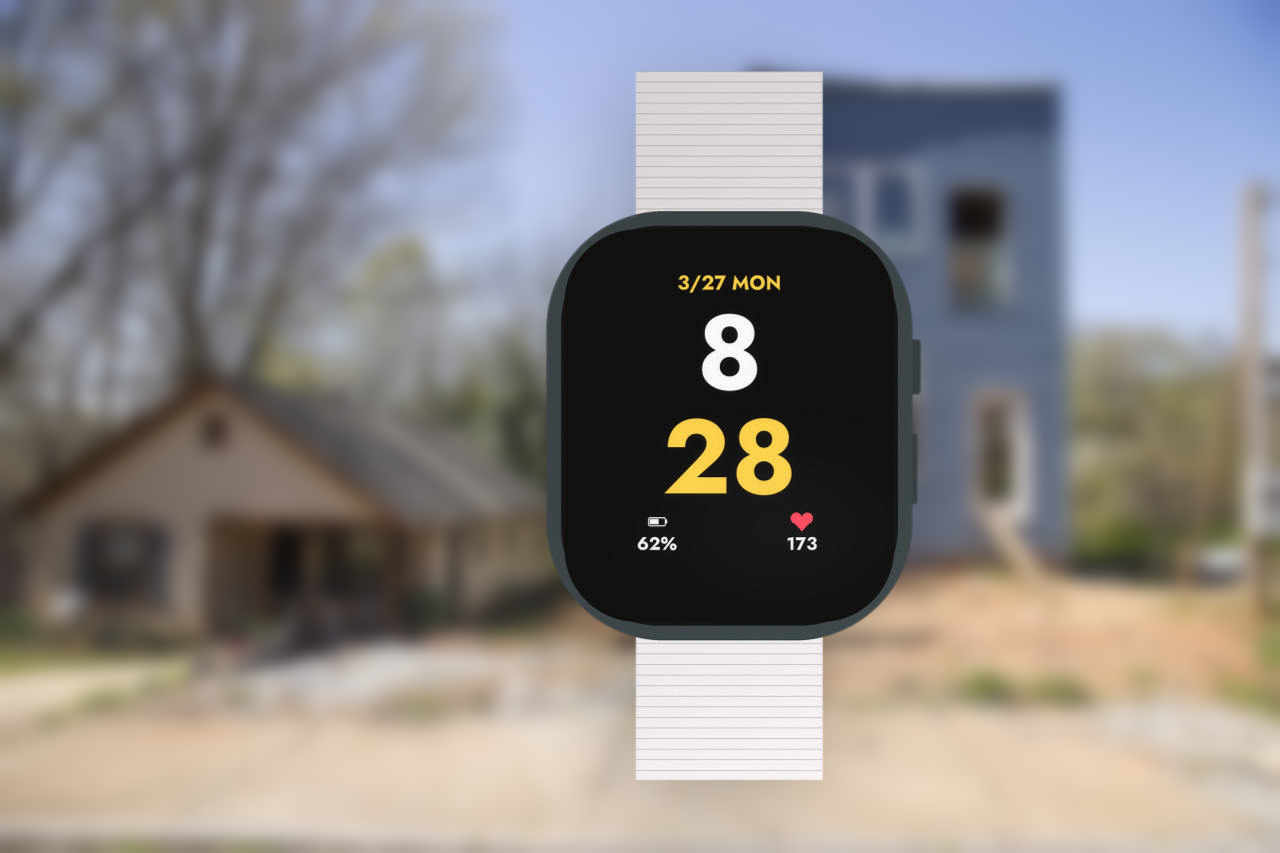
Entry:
h=8 m=28
